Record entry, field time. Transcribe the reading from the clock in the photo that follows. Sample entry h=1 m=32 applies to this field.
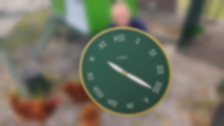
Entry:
h=10 m=21
